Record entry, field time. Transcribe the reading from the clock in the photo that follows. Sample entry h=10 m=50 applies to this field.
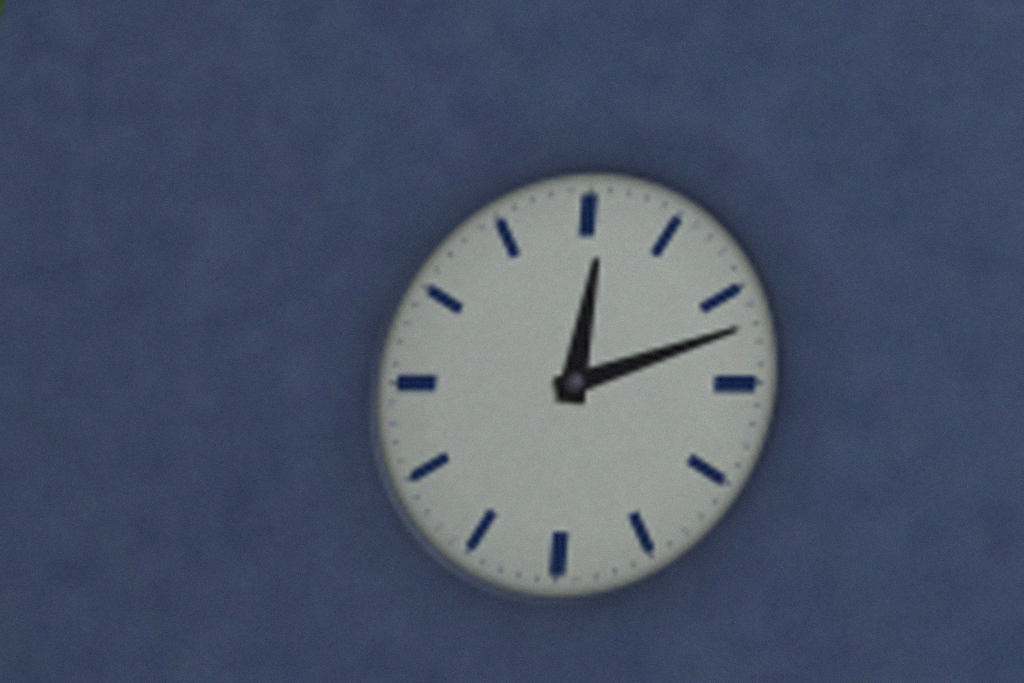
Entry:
h=12 m=12
